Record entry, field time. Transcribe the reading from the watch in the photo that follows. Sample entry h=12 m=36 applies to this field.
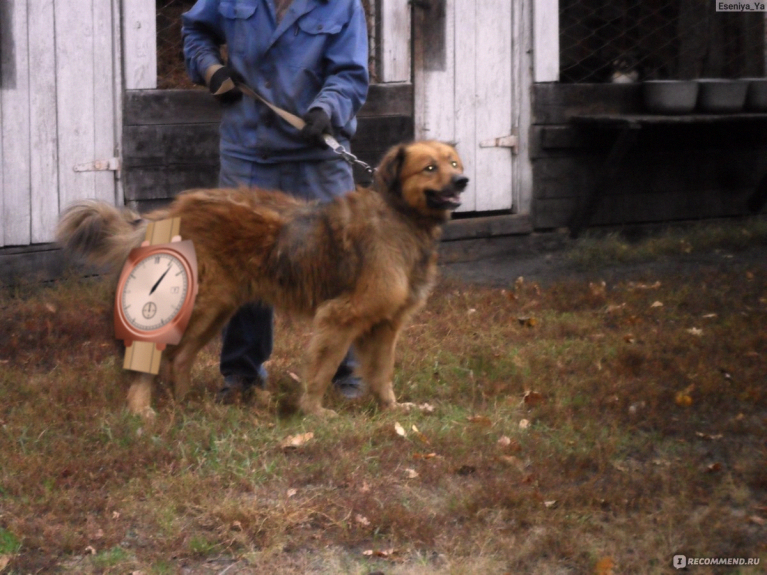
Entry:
h=1 m=6
